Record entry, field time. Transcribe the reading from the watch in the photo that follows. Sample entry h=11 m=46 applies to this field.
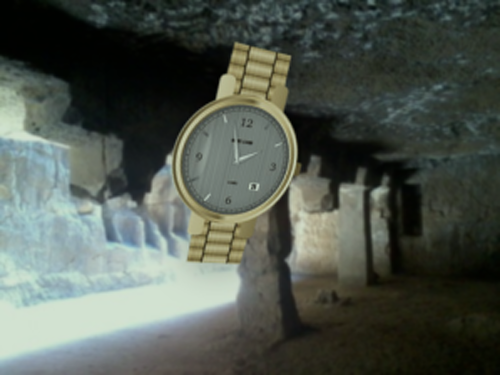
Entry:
h=1 m=57
